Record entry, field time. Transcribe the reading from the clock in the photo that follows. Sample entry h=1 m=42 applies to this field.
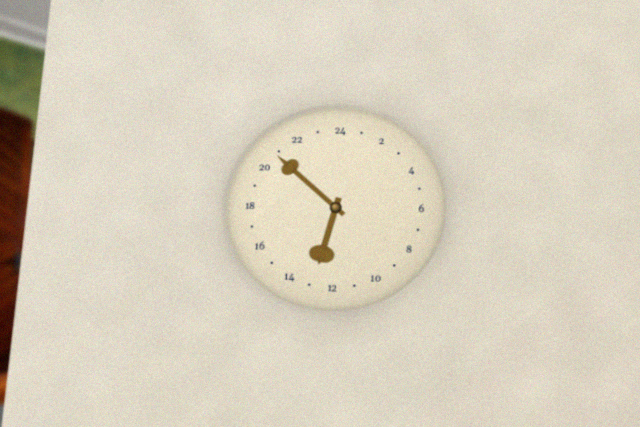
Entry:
h=12 m=52
